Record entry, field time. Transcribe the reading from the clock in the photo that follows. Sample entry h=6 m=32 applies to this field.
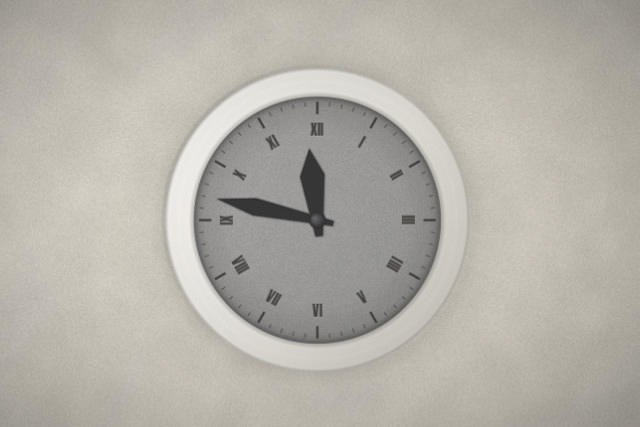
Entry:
h=11 m=47
